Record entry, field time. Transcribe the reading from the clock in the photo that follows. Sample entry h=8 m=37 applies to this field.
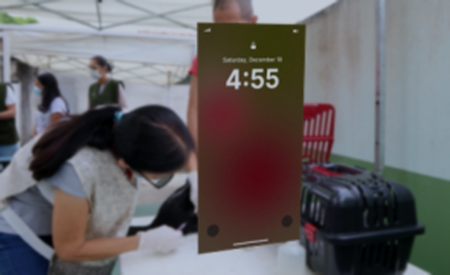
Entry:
h=4 m=55
